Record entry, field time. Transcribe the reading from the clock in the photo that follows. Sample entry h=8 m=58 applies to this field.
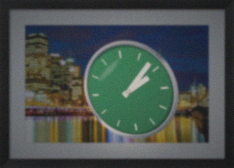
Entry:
h=2 m=8
